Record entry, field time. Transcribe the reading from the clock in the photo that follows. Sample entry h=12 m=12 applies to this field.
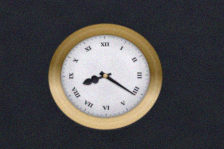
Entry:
h=8 m=21
